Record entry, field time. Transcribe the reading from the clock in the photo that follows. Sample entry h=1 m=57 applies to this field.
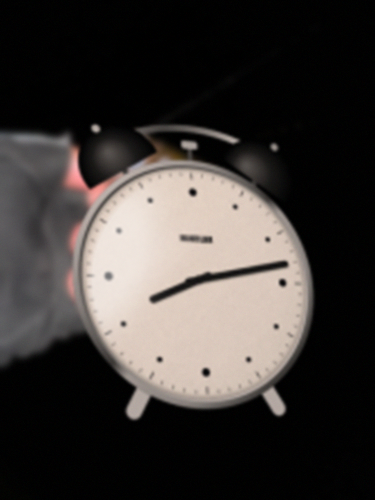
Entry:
h=8 m=13
